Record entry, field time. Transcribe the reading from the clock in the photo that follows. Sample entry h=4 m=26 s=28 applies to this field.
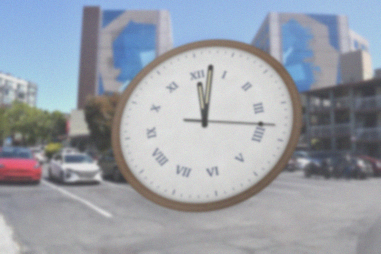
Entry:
h=12 m=2 s=18
